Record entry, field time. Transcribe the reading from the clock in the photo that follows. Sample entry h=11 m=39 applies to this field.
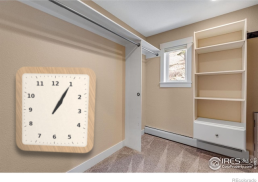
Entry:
h=1 m=5
